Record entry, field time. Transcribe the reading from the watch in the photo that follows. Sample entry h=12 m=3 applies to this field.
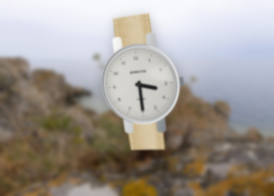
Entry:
h=3 m=30
